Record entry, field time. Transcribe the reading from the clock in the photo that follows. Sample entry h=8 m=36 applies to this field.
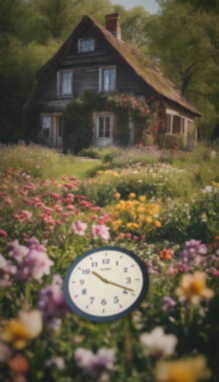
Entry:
h=10 m=19
